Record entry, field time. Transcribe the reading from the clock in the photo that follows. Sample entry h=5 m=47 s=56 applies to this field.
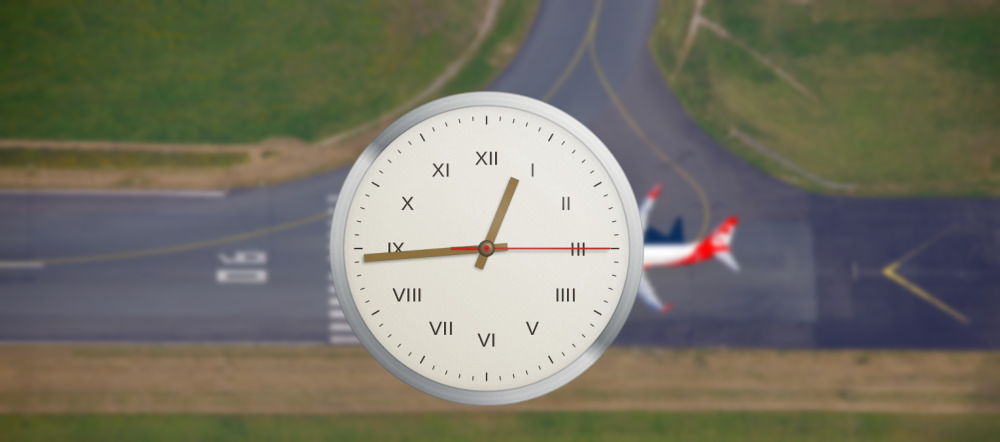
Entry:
h=12 m=44 s=15
